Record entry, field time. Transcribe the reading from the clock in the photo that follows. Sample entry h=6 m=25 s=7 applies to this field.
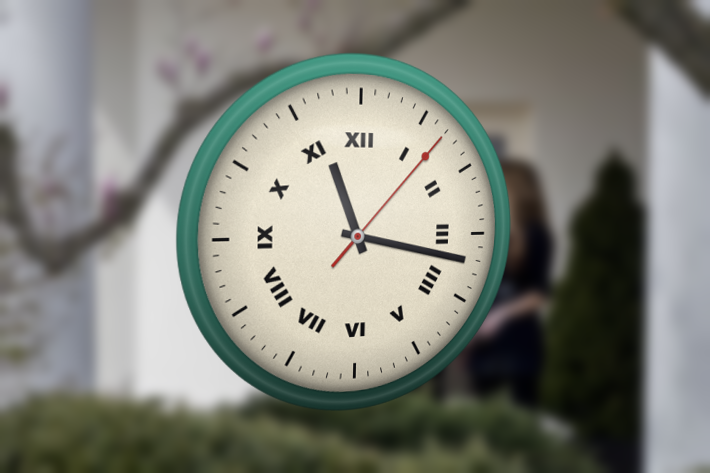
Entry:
h=11 m=17 s=7
